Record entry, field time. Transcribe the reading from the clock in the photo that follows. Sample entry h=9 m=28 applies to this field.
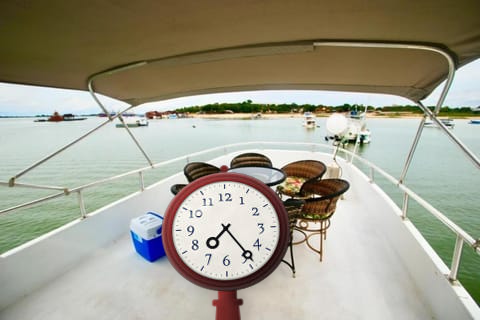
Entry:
h=7 m=24
